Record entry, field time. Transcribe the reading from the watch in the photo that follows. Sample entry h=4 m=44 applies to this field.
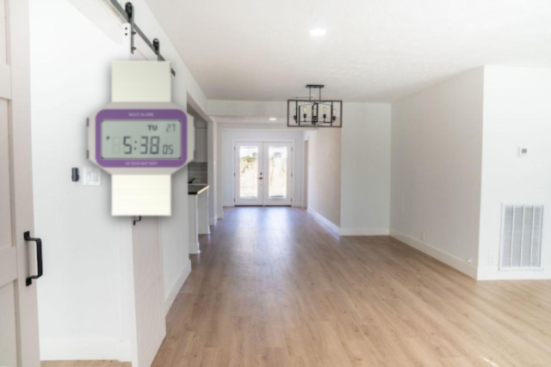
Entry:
h=5 m=38
